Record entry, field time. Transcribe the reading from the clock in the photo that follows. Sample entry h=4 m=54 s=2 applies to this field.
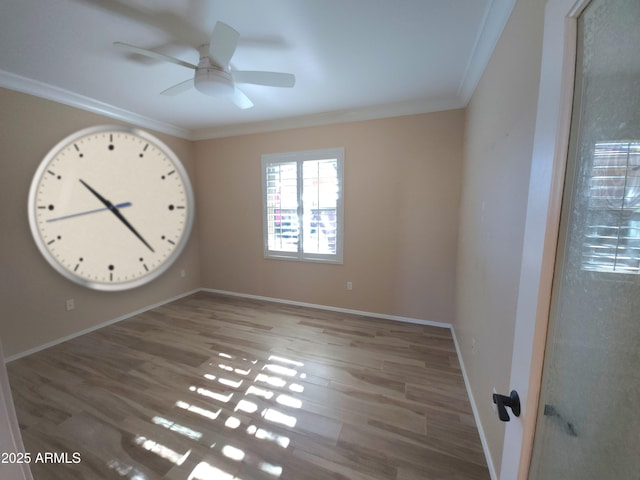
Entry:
h=10 m=22 s=43
